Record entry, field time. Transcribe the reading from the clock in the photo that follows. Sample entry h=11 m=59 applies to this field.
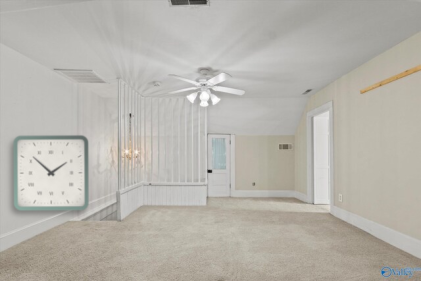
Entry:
h=1 m=52
